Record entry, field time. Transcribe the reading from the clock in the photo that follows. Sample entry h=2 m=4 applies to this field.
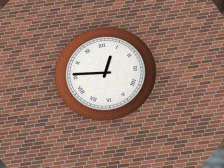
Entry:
h=12 m=46
